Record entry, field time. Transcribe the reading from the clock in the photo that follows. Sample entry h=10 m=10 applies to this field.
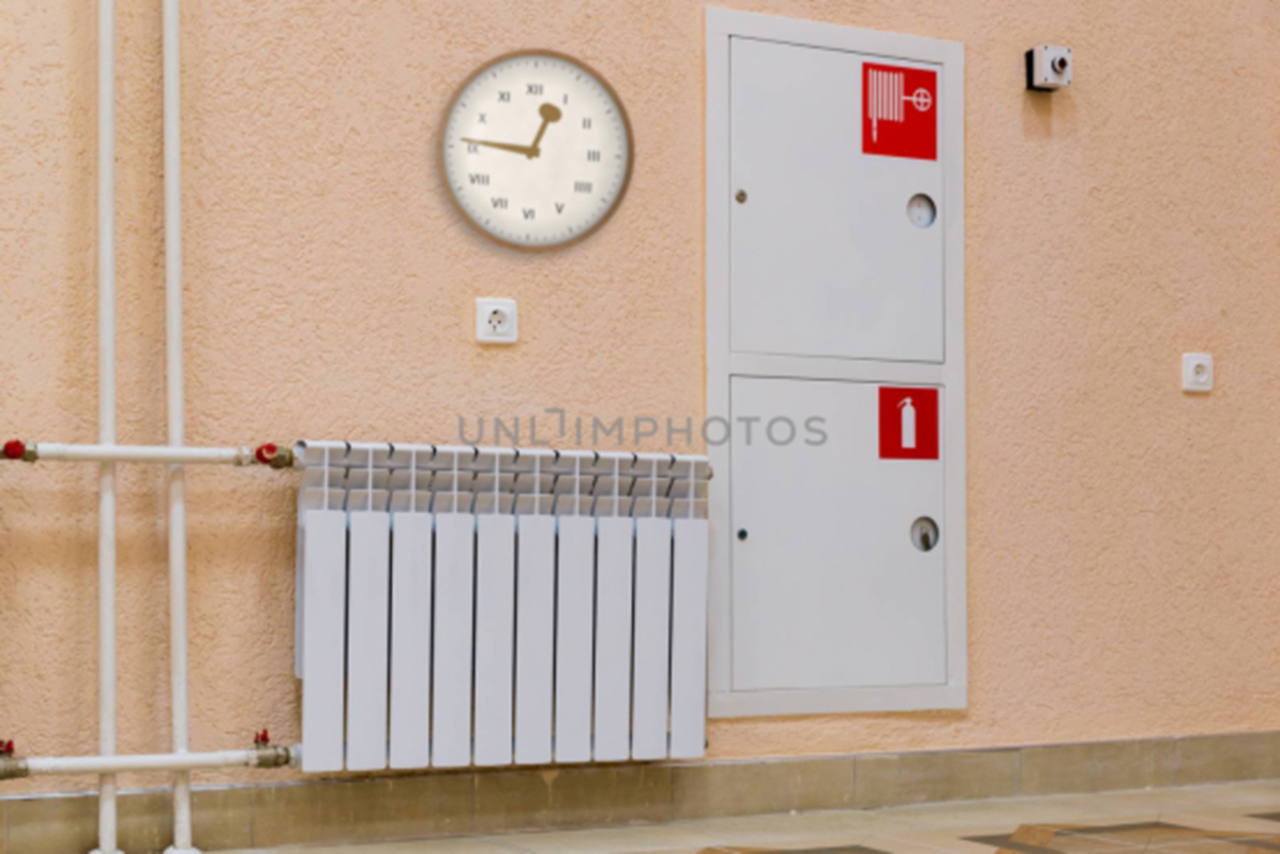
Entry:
h=12 m=46
